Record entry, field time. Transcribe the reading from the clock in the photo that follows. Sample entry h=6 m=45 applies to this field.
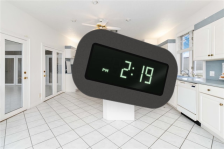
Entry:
h=2 m=19
